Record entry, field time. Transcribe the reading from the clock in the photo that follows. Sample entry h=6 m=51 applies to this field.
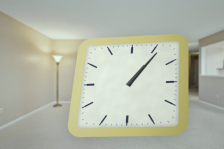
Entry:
h=1 m=6
